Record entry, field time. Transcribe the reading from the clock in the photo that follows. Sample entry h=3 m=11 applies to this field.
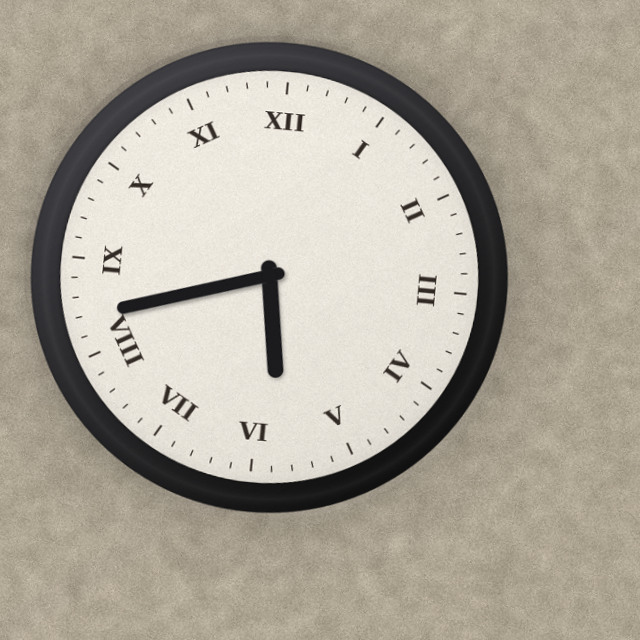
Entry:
h=5 m=42
